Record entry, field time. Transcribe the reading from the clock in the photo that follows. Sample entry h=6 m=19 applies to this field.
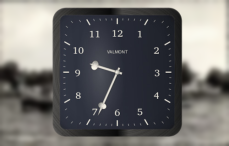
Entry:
h=9 m=34
